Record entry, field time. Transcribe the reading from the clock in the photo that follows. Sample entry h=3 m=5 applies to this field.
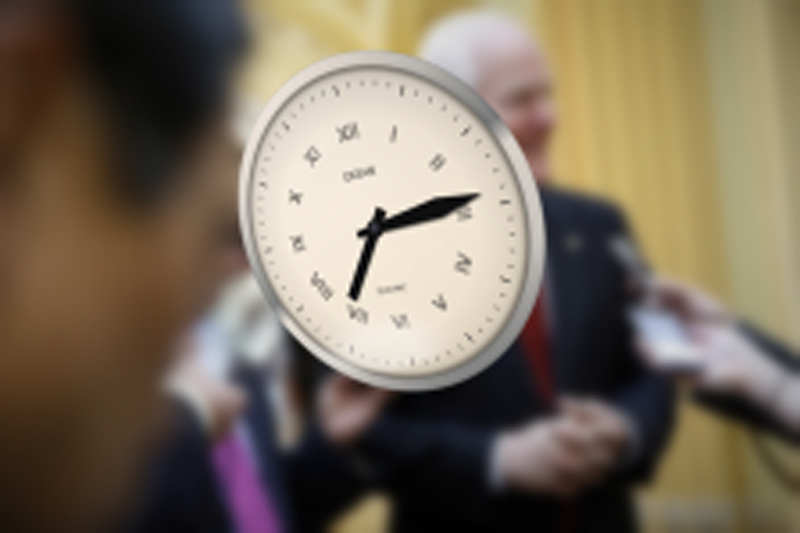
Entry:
h=7 m=14
